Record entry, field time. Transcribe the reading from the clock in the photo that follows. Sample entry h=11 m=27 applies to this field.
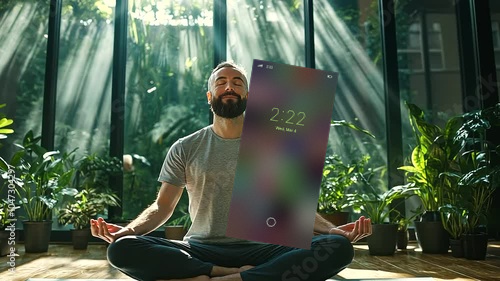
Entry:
h=2 m=22
